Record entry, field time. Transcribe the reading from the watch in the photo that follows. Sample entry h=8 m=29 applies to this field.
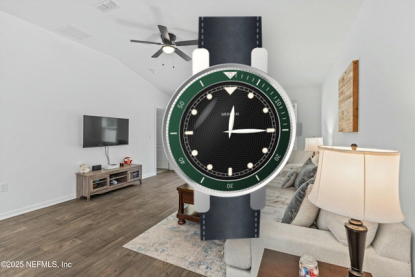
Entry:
h=12 m=15
